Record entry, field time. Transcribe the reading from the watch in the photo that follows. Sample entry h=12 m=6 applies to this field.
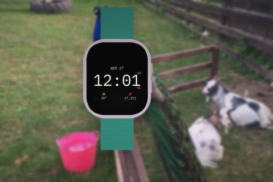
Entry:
h=12 m=1
